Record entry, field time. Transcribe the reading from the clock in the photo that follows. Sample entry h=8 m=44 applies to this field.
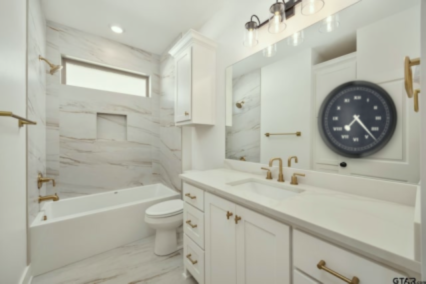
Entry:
h=7 m=23
